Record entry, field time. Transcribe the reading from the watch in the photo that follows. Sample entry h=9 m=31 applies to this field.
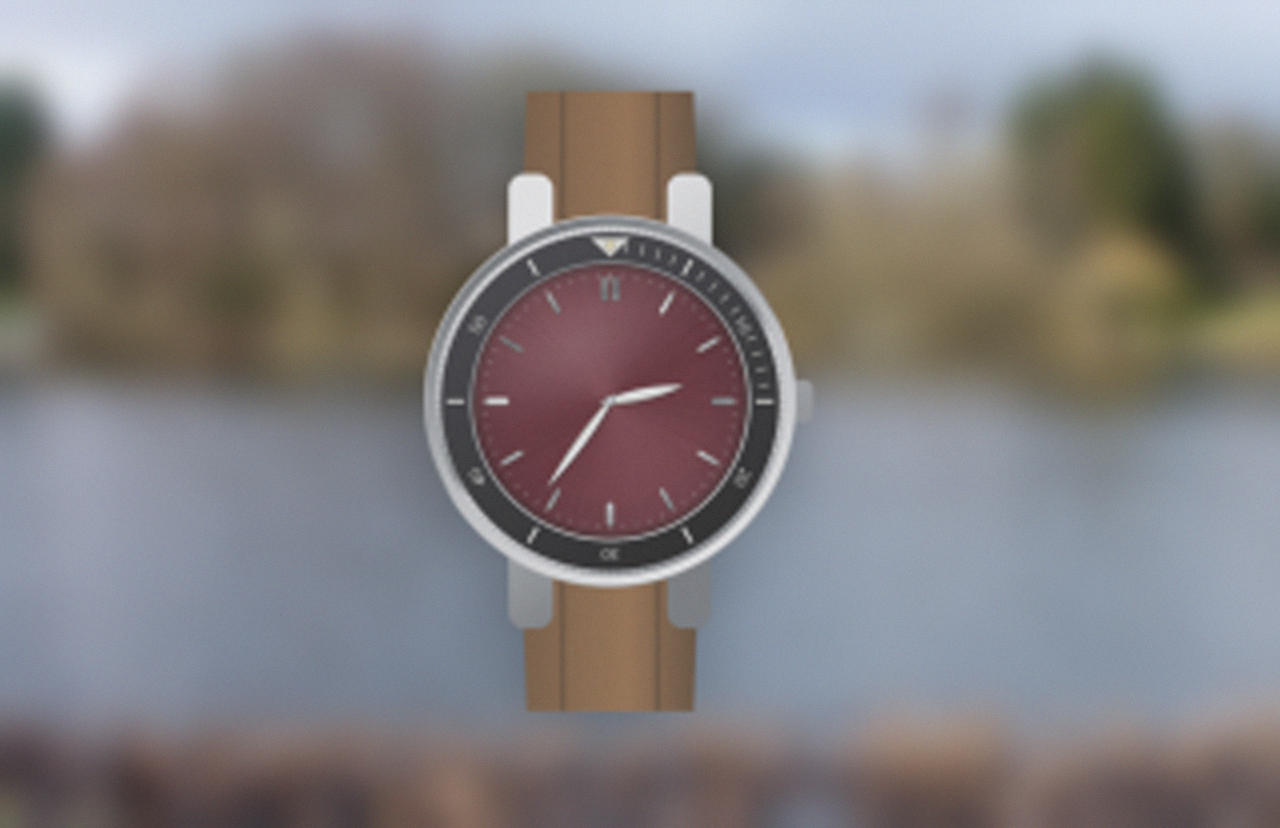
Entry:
h=2 m=36
